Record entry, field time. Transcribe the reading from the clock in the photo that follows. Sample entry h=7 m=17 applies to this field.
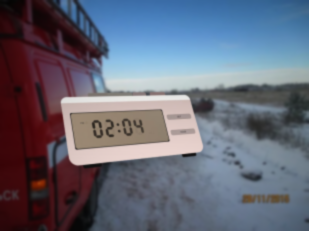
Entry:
h=2 m=4
